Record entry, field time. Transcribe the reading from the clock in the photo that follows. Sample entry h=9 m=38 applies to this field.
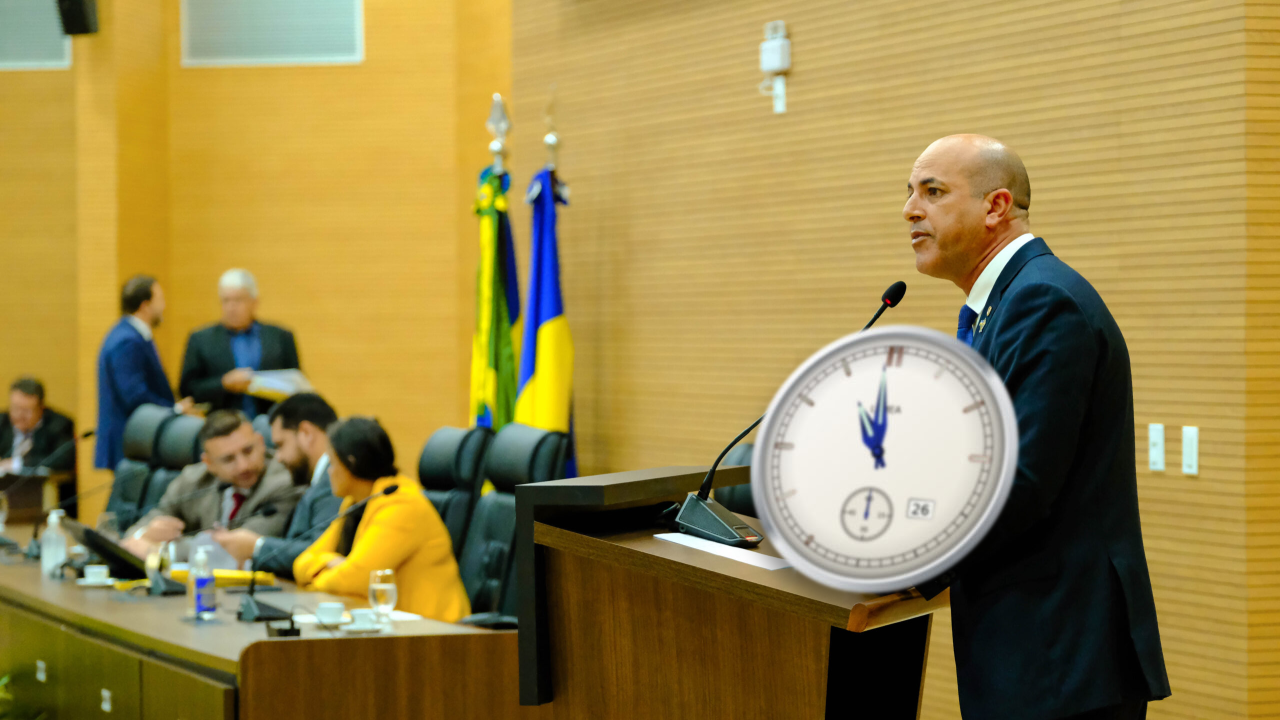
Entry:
h=10 m=59
